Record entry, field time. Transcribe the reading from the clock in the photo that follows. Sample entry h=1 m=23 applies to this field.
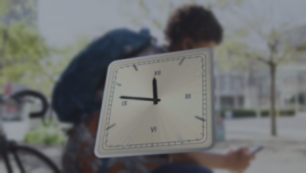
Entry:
h=11 m=47
